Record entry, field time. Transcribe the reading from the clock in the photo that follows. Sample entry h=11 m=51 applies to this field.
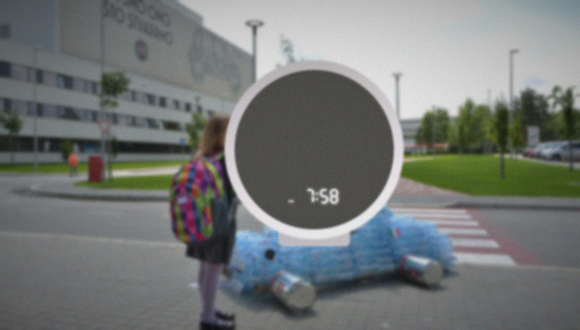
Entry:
h=7 m=58
